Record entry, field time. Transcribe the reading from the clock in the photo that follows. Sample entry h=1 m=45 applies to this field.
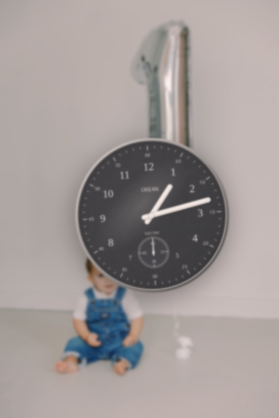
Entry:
h=1 m=13
